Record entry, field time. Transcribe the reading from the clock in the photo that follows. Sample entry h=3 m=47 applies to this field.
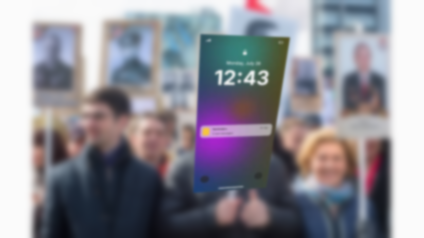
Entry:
h=12 m=43
